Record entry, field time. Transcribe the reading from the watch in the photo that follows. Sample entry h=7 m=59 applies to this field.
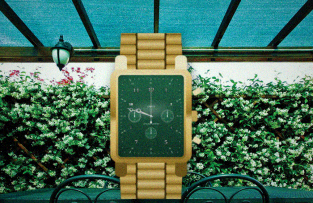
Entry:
h=9 m=48
